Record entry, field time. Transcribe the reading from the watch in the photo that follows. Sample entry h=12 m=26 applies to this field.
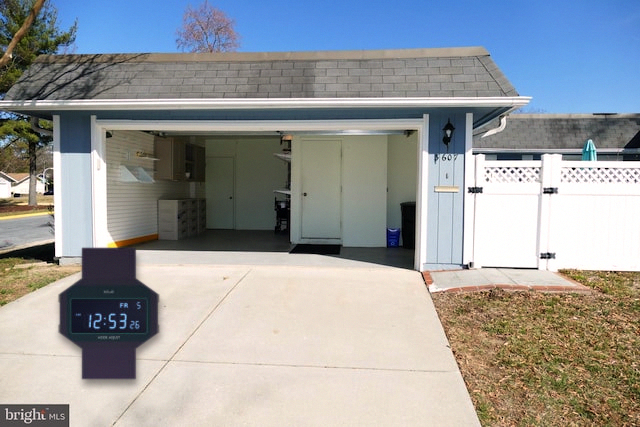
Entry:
h=12 m=53
